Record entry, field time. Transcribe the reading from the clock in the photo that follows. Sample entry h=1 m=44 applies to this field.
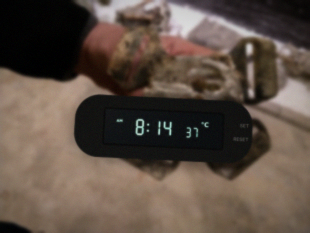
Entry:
h=8 m=14
